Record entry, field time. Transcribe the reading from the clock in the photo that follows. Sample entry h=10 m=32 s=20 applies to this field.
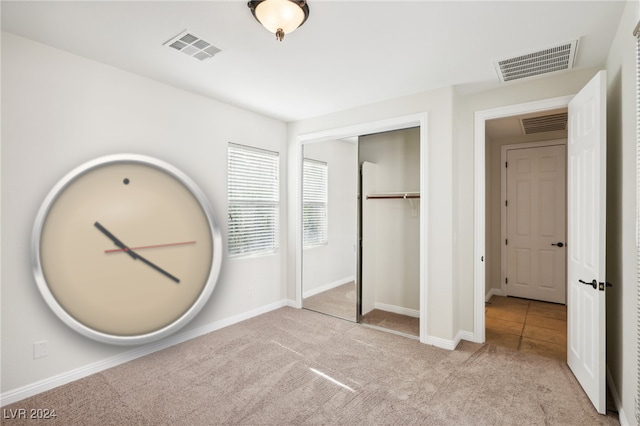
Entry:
h=10 m=20 s=14
